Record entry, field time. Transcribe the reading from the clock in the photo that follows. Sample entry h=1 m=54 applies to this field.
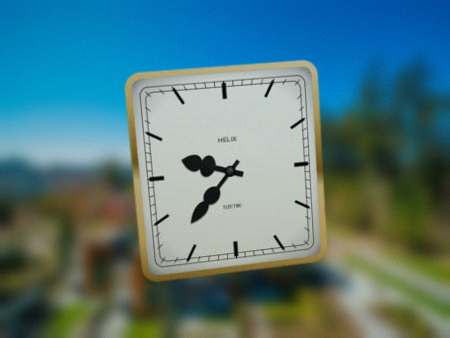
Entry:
h=9 m=37
